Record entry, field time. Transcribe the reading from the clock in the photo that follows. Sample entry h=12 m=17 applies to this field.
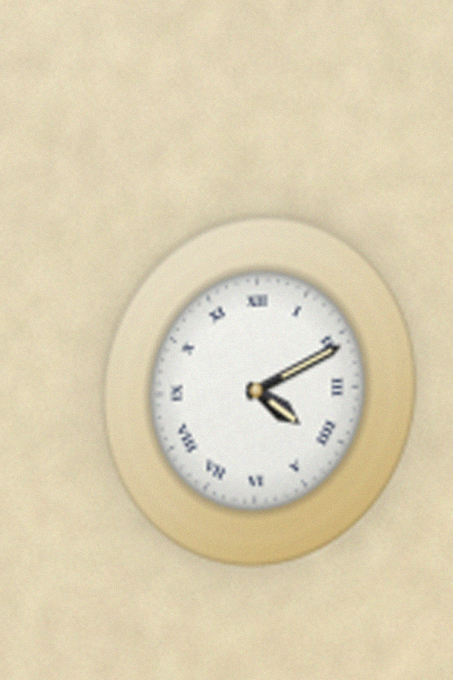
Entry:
h=4 m=11
